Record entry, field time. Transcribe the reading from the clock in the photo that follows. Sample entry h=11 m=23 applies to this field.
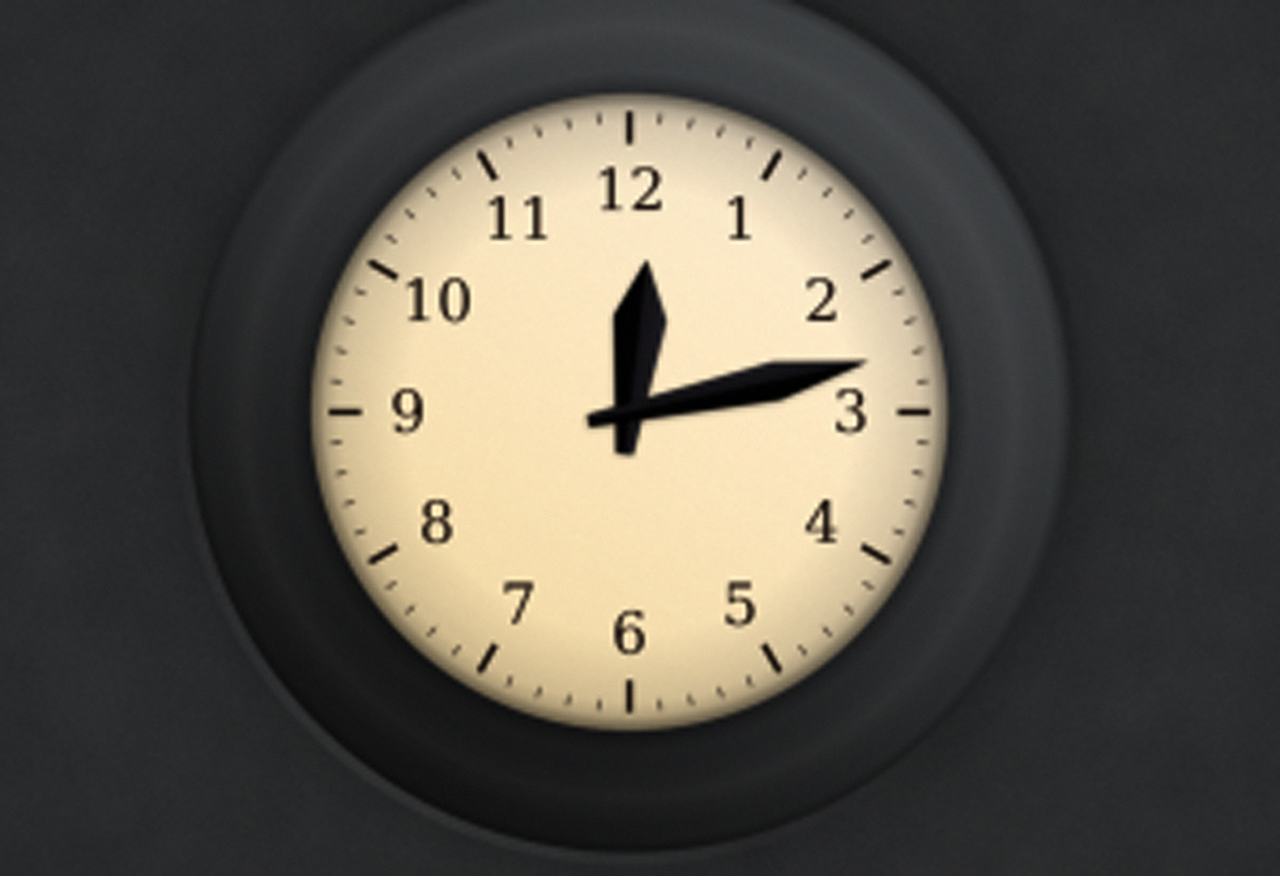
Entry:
h=12 m=13
